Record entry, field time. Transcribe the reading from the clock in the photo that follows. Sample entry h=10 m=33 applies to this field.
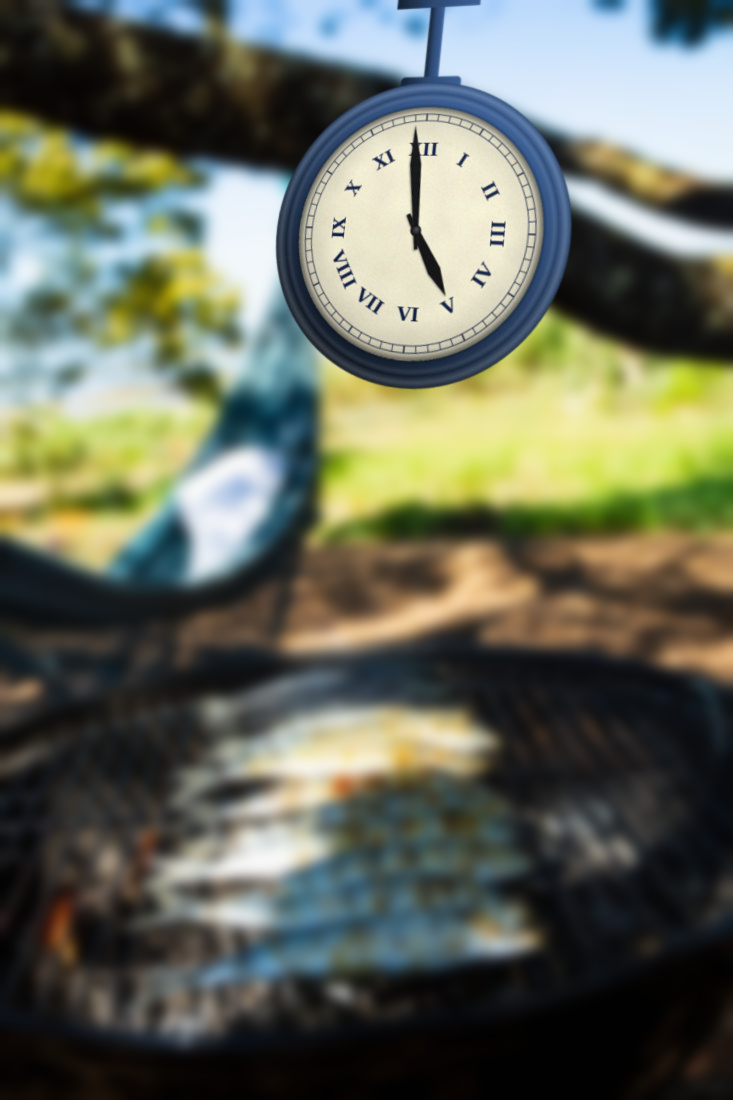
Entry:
h=4 m=59
